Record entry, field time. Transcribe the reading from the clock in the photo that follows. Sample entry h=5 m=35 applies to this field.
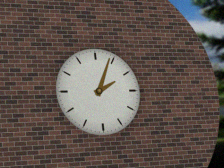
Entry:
h=2 m=4
